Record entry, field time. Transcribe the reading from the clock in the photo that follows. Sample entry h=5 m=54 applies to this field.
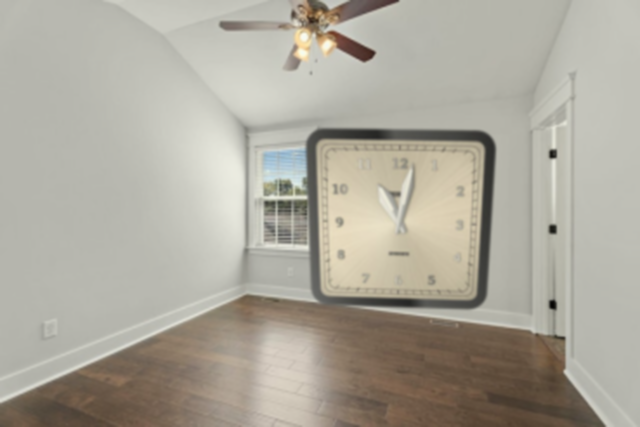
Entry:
h=11 m=2
